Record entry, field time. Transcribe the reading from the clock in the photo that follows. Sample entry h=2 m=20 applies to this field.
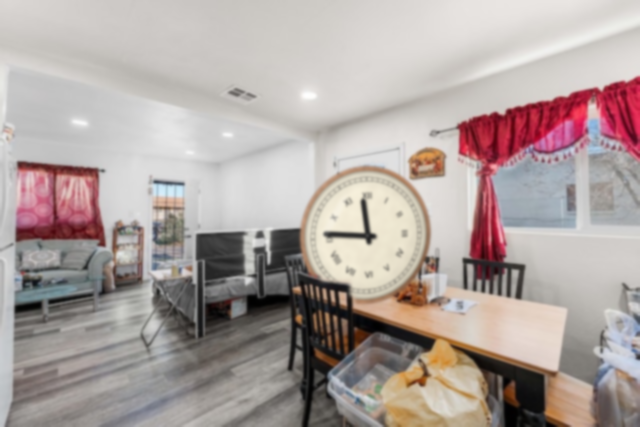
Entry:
h=11 m=46
